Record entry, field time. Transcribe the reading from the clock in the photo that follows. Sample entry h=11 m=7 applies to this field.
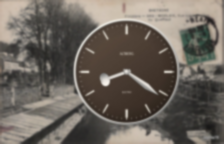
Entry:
h=8 m=21
